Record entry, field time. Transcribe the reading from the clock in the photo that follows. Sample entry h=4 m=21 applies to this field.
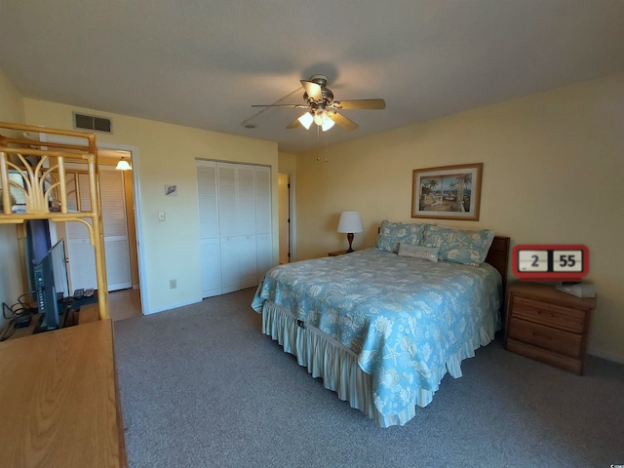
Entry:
h=2 m=55
